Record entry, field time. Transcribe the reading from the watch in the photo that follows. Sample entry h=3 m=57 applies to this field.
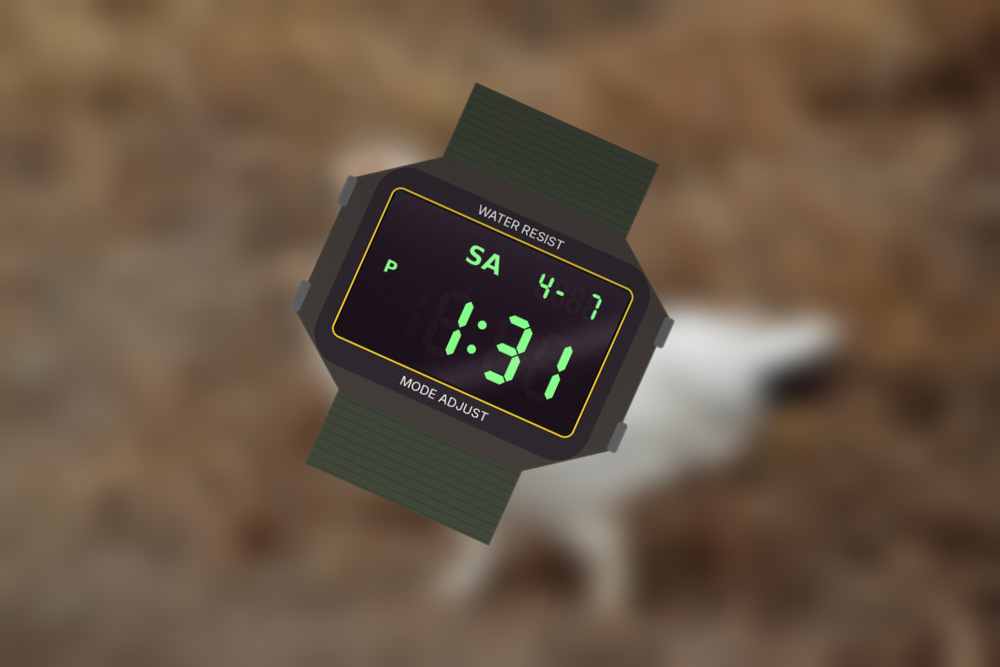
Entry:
h=1 m=31
